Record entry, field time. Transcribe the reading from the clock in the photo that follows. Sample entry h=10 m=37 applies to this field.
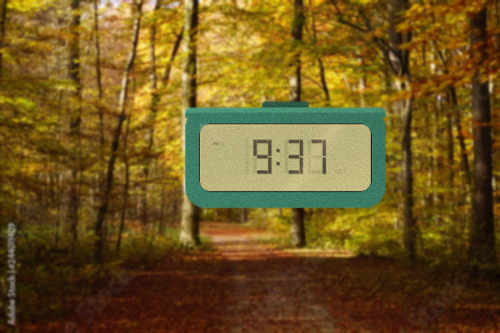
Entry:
h=9 m=37
